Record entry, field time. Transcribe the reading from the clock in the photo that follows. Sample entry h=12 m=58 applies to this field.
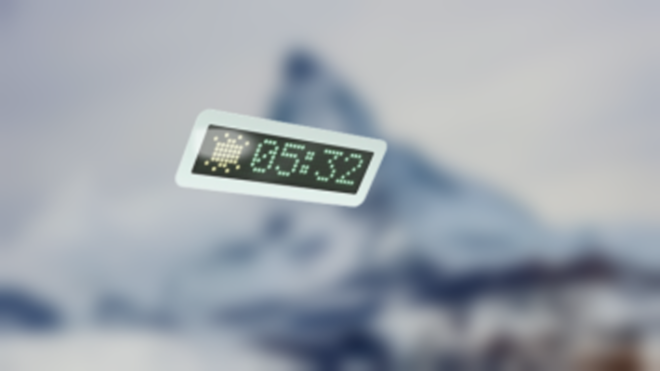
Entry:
h=5 m=32
